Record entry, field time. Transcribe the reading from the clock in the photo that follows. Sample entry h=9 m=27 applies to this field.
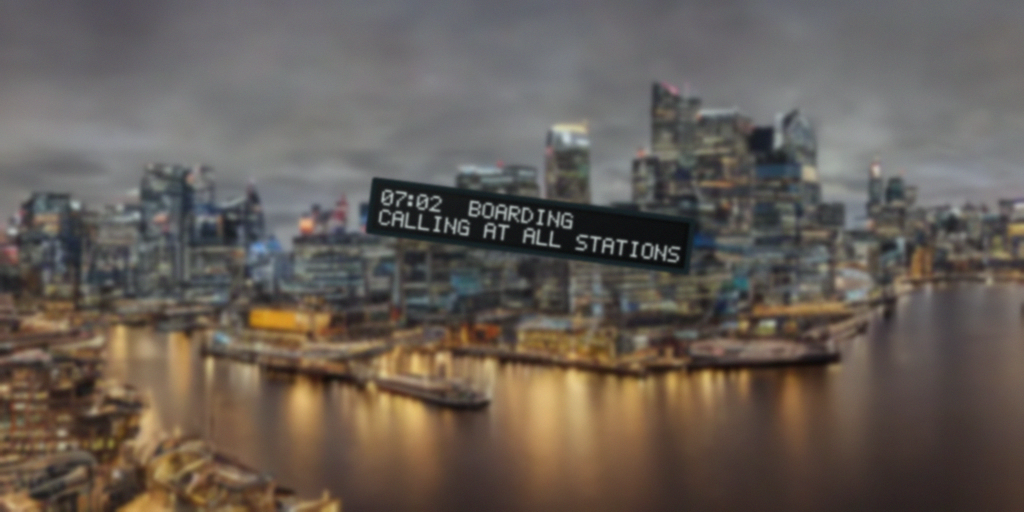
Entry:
h=7 m=2
